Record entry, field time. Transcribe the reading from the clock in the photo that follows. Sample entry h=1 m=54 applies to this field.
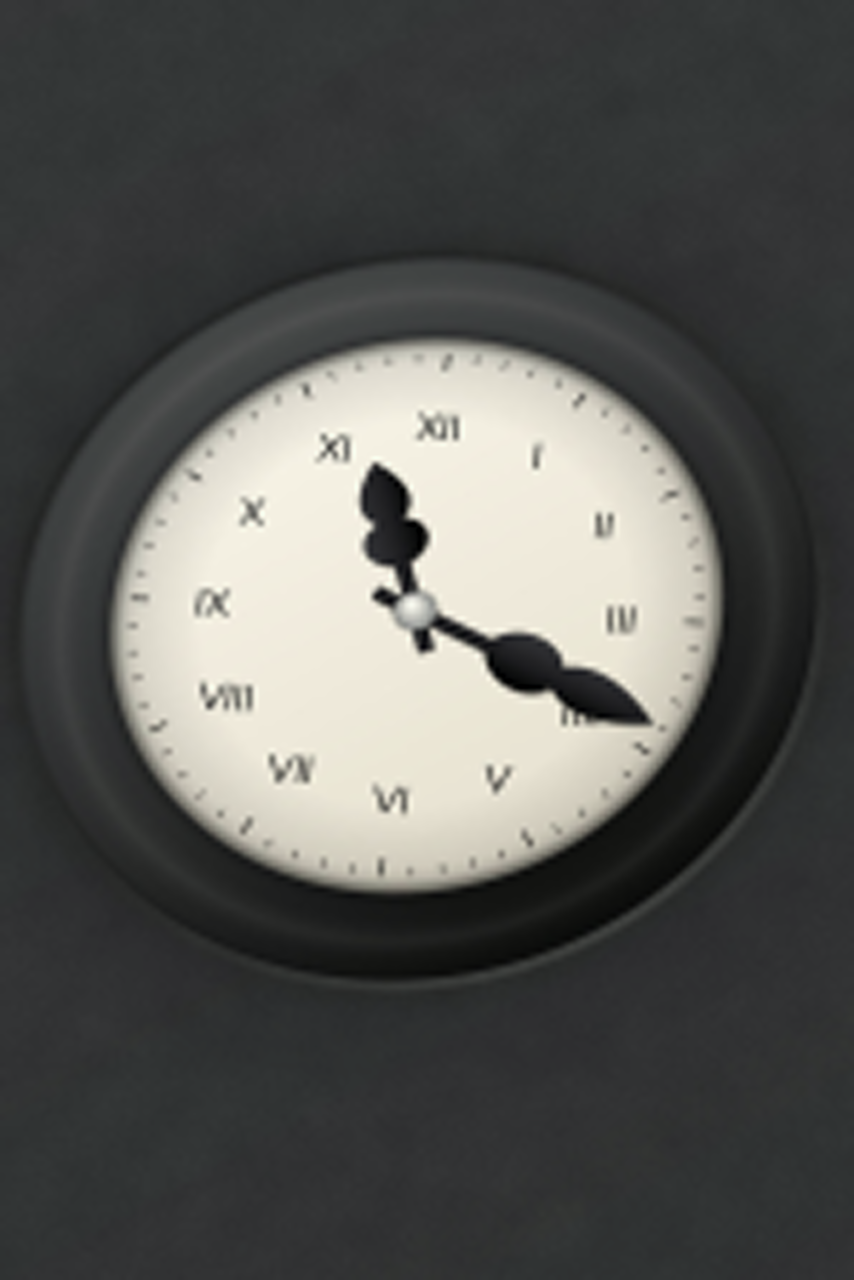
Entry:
h=11 m=19
